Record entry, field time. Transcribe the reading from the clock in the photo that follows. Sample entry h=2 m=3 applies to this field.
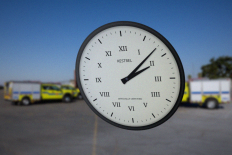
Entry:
h=2 m=8
